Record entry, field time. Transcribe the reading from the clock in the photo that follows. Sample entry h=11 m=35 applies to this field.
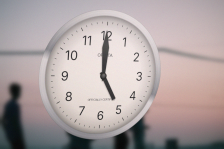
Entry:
h=5 m=0
